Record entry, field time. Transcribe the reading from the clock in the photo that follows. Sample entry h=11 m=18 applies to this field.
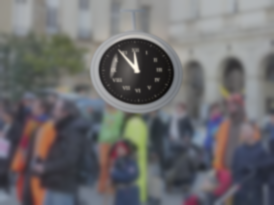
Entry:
h=11 m=54
